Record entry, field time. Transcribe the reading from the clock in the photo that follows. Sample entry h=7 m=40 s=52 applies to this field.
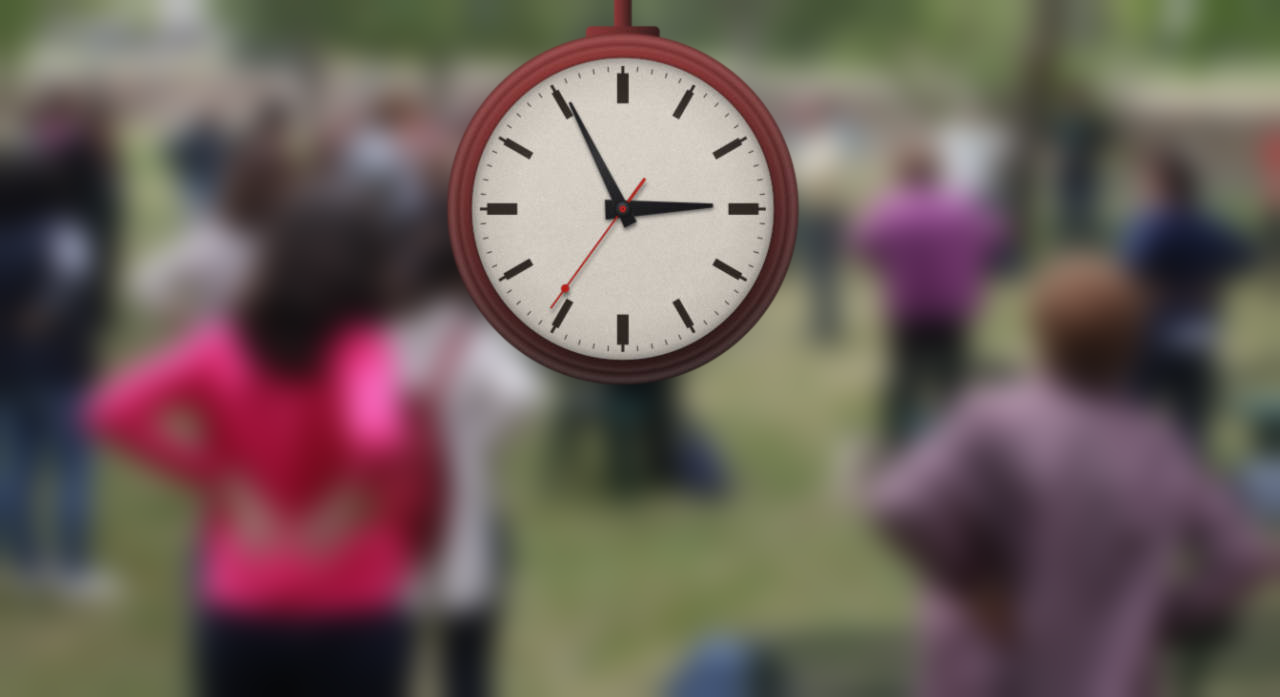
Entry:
h=2 m=55 s=36
